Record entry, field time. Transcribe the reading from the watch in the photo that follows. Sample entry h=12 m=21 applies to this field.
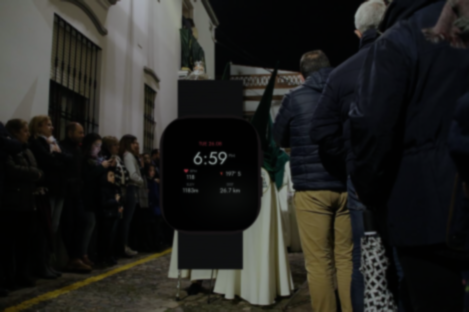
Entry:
h=6 m=59
